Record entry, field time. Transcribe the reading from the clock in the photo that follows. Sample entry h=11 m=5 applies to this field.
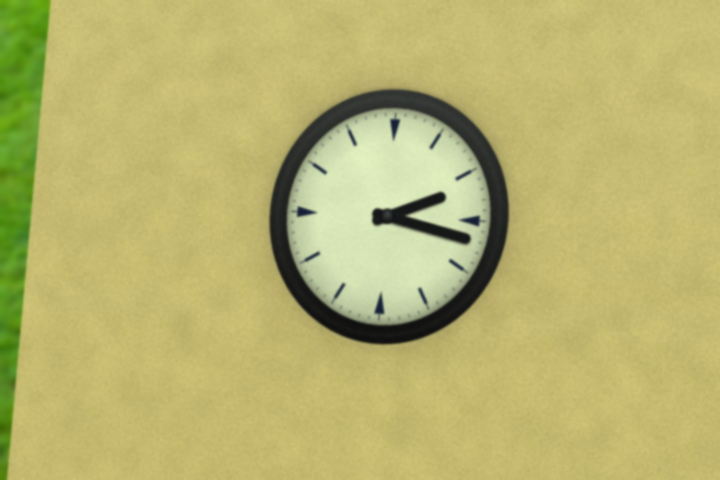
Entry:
h=2 m=17
